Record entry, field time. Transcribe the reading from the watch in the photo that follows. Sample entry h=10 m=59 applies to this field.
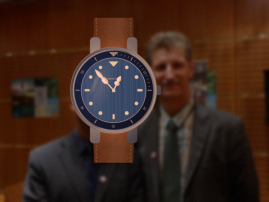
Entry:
h=12 m=53
